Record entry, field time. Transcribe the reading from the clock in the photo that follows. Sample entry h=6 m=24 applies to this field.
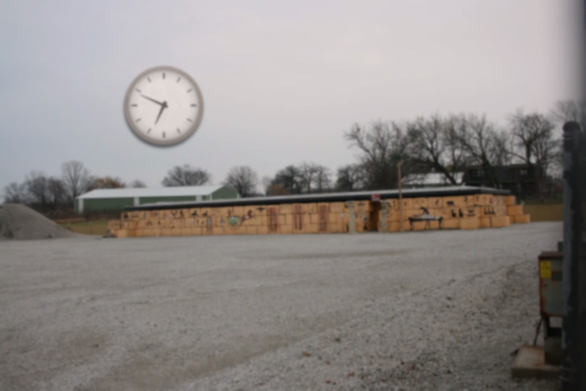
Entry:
h=6 m=49
